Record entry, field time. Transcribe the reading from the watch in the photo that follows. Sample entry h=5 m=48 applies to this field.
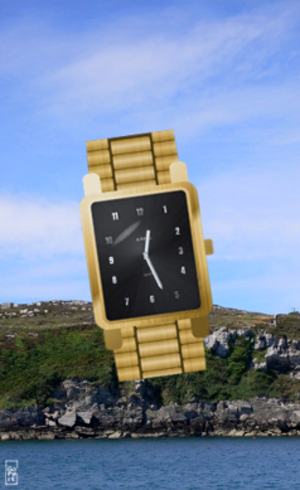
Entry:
h=12 m=27
